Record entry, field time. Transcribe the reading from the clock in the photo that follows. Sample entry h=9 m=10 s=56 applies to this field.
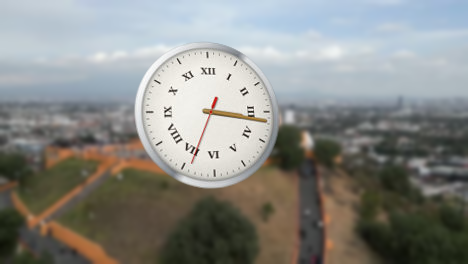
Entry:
h=3 m=16 s=34
